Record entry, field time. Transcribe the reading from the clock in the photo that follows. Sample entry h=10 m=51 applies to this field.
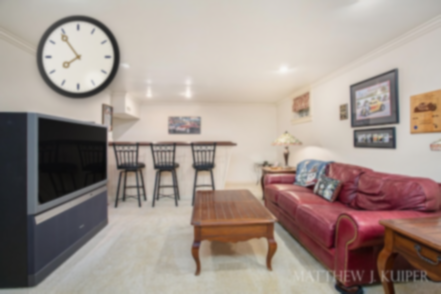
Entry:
h=7 m=54
